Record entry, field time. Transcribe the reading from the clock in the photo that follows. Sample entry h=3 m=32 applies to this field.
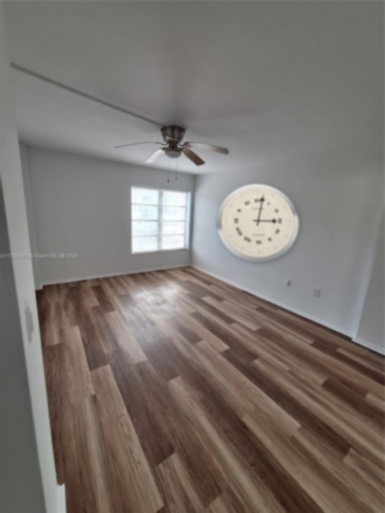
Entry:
h=3 m=2
